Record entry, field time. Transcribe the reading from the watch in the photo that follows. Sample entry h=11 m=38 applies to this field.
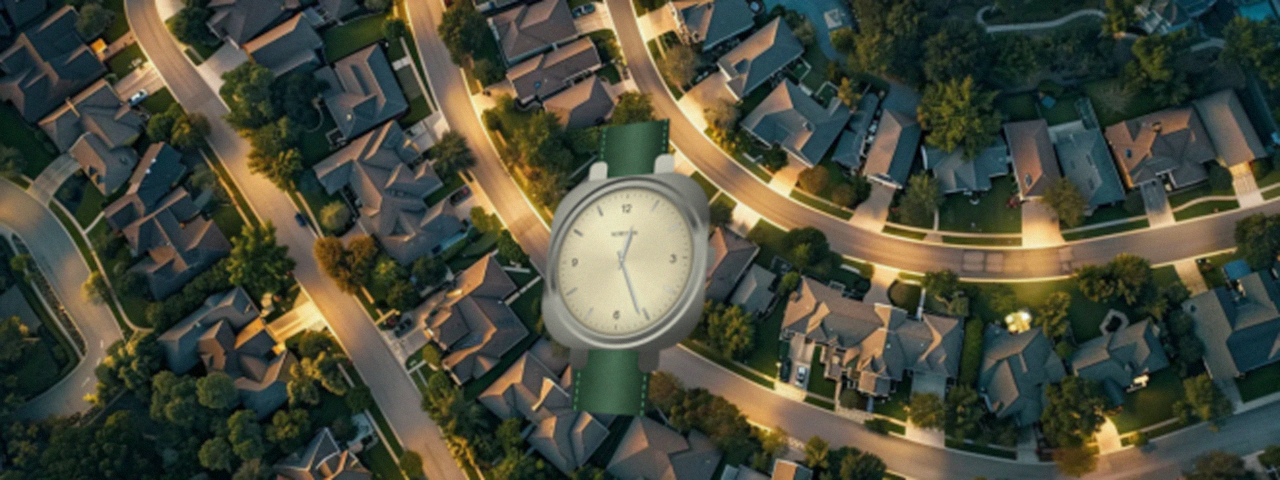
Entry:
h=12 m=26
